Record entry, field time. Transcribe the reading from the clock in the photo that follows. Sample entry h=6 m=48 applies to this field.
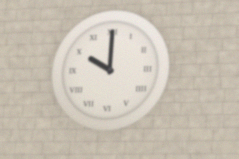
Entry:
h=10 m=0
